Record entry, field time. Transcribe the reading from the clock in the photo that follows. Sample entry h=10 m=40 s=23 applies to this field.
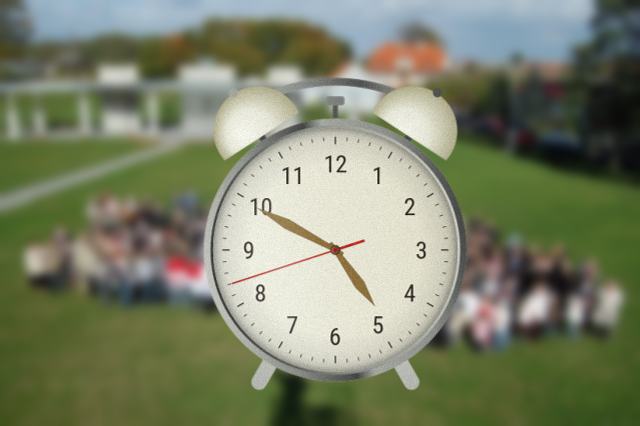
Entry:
h=4 m=49 s=42
